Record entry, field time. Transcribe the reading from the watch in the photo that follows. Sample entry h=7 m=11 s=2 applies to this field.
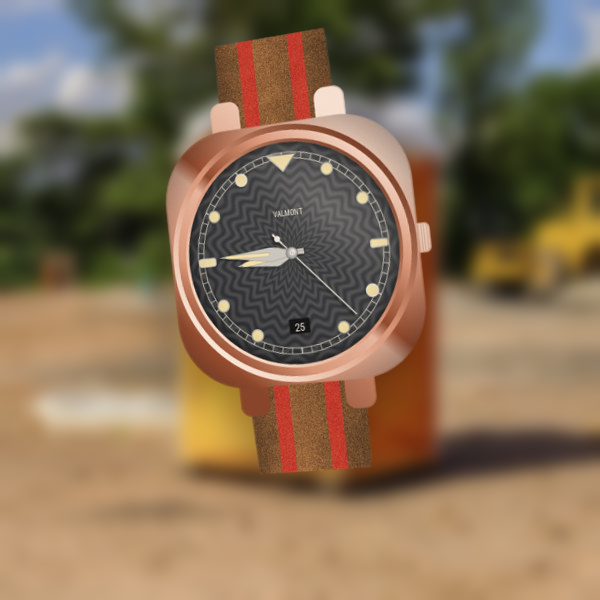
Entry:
h=8 m=45 s=23
